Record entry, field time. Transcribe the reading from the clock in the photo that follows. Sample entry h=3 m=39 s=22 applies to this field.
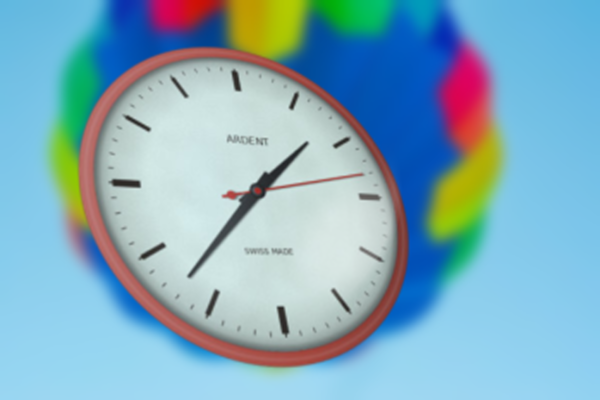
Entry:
h=1 m=37 s=13
